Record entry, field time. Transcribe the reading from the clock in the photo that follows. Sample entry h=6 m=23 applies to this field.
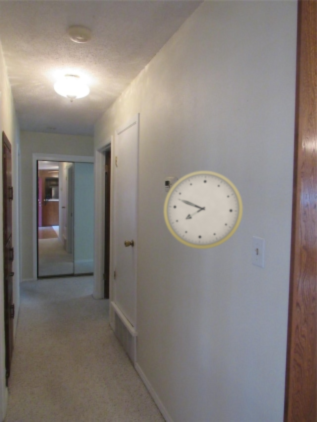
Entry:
h=7 m=48
